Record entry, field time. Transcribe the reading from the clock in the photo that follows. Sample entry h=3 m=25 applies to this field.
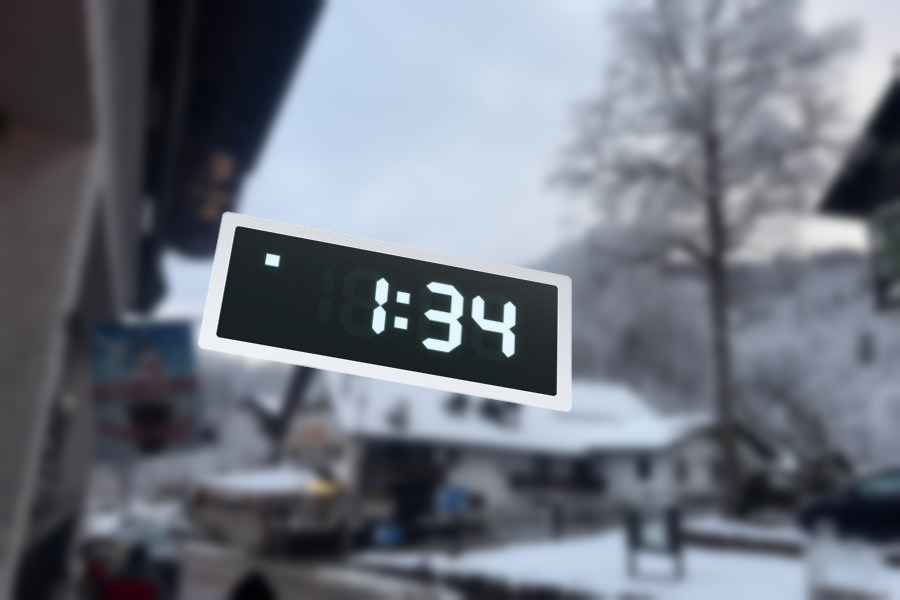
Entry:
h=1 m=34
